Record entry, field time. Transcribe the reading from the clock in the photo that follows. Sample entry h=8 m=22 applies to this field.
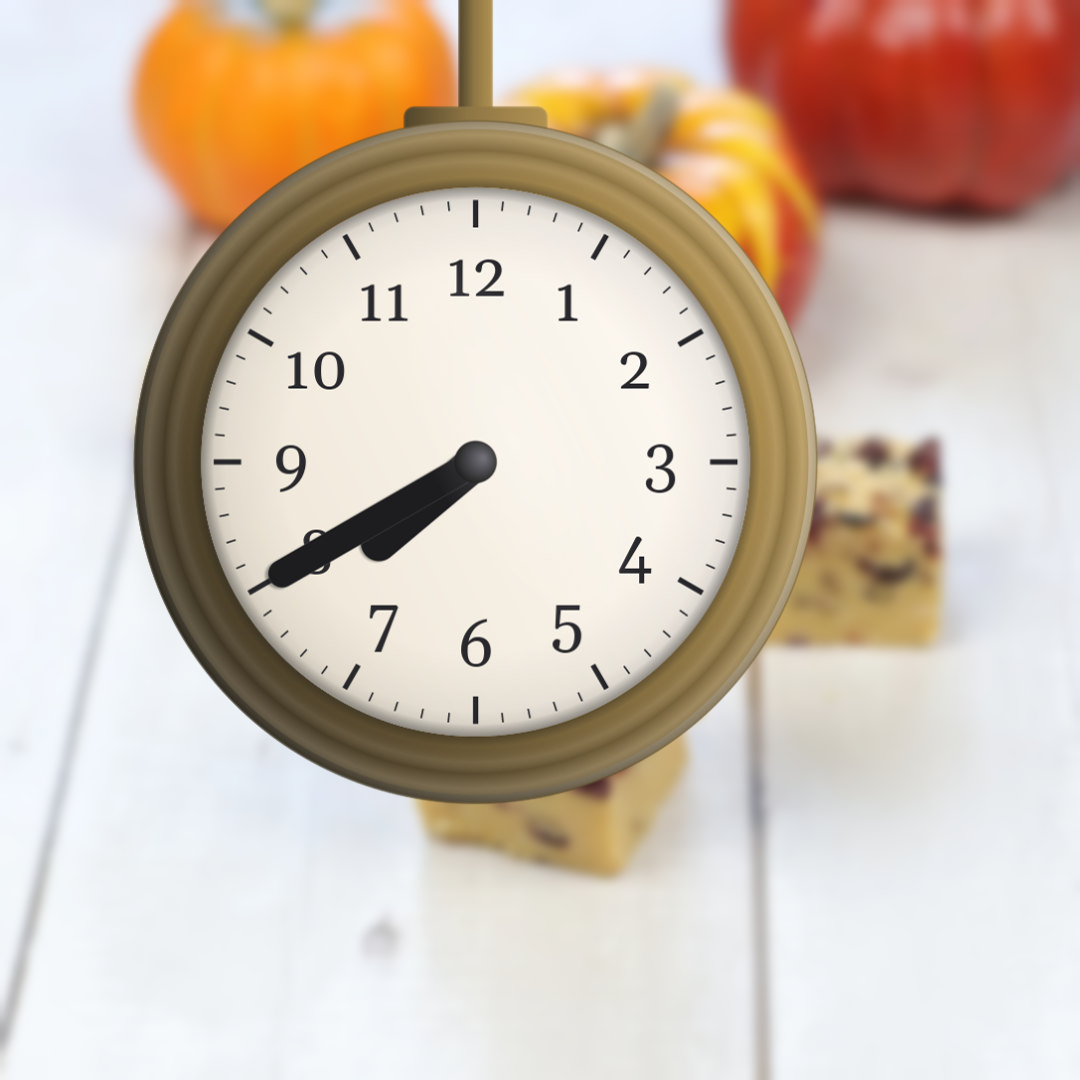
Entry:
h=7 m=40
